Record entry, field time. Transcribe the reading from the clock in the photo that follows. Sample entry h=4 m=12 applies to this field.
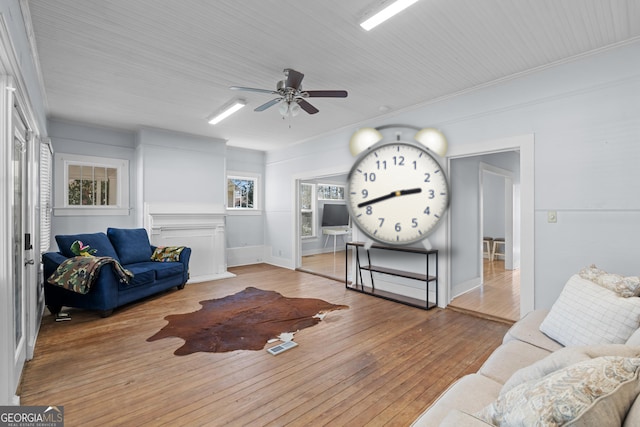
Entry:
h=2 m=42
